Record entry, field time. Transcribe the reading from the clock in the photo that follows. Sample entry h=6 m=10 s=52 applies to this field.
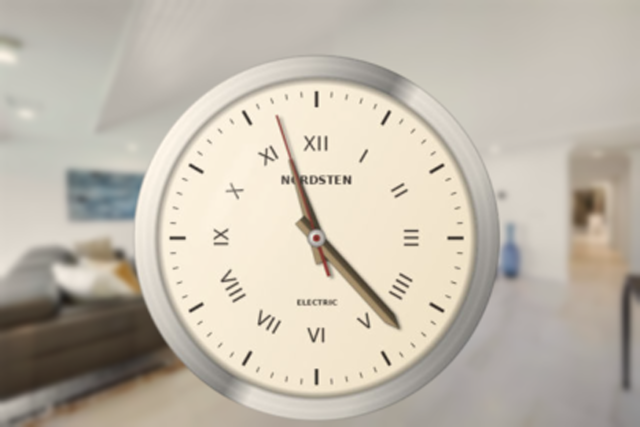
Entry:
h=11 m=22 s=57
